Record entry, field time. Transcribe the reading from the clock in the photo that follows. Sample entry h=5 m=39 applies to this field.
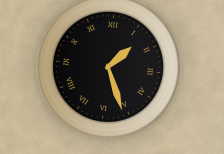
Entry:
h=1 m=26
